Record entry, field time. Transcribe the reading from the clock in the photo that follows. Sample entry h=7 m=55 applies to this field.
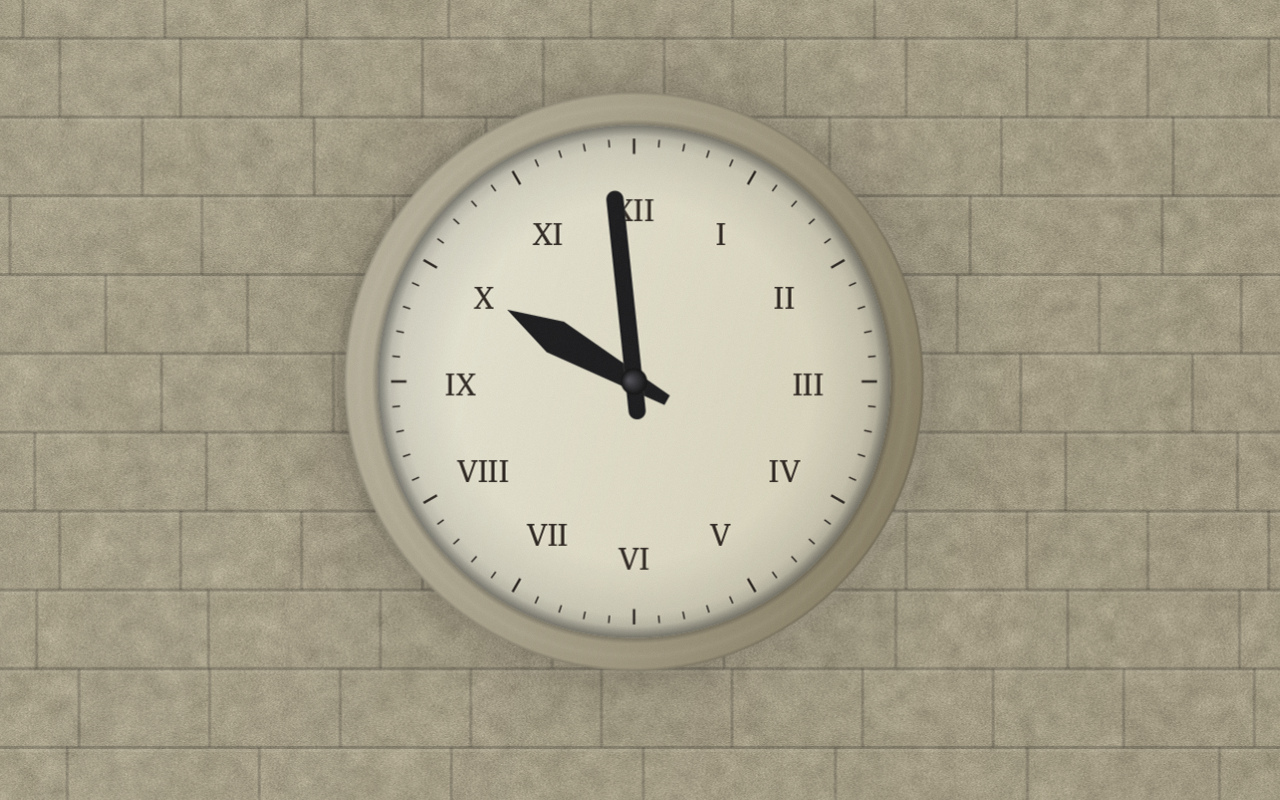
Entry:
h=9 m=59
